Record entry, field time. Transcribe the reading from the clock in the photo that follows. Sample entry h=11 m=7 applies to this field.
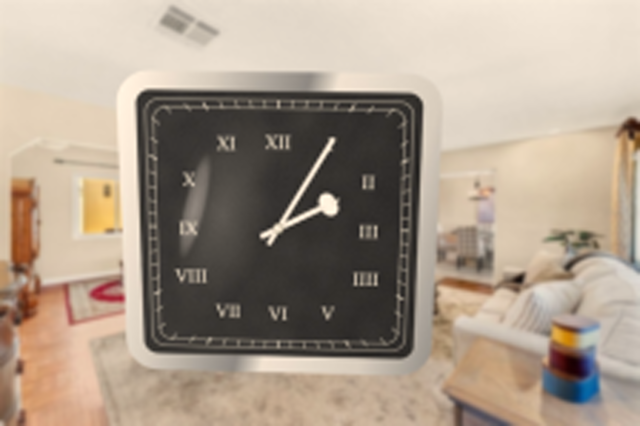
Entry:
h=2 m=5
